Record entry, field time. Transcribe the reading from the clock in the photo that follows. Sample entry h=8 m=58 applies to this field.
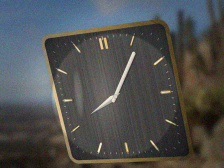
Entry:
h=8 m=6
